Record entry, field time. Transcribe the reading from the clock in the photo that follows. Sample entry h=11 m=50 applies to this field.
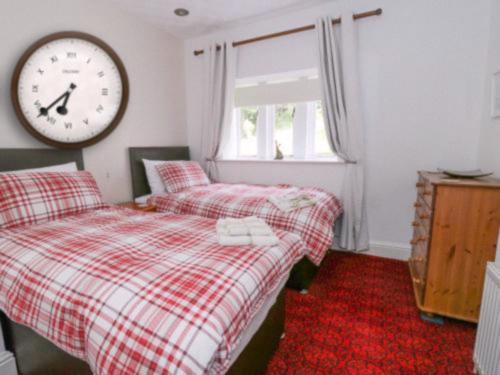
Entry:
h=6 m=38
